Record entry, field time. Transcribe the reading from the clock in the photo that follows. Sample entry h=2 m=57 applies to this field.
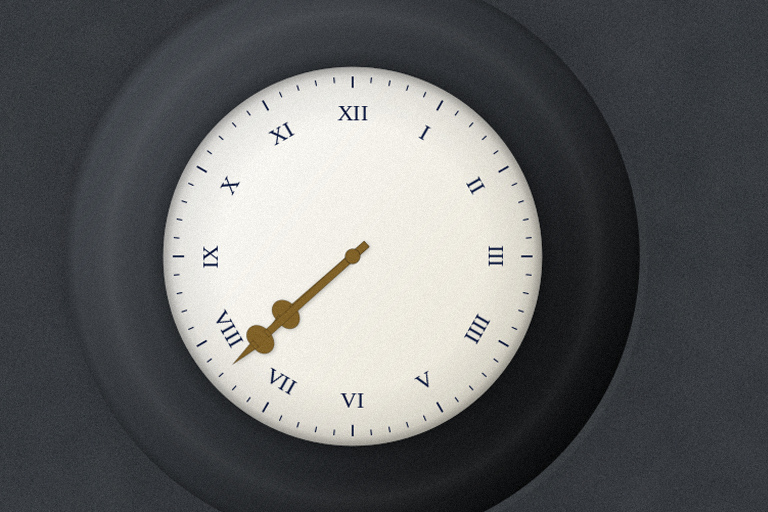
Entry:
h=7 m=38
